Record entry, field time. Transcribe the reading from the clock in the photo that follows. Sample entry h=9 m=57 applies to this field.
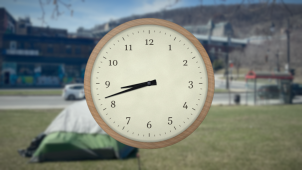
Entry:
h=8 m=42
